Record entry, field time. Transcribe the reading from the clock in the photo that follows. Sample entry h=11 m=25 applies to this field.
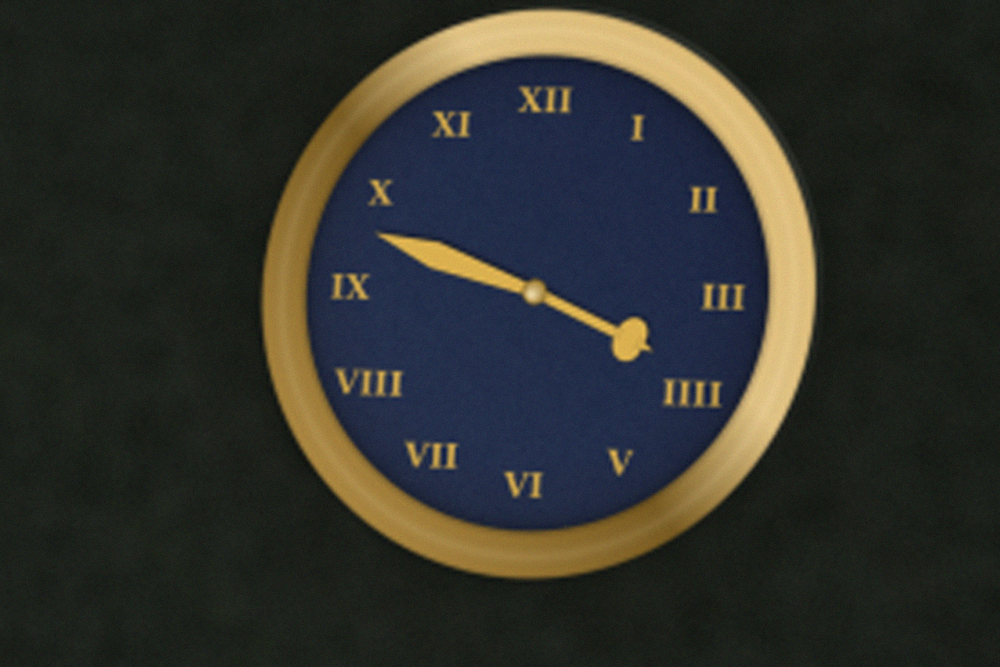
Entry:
h=3 m=48
